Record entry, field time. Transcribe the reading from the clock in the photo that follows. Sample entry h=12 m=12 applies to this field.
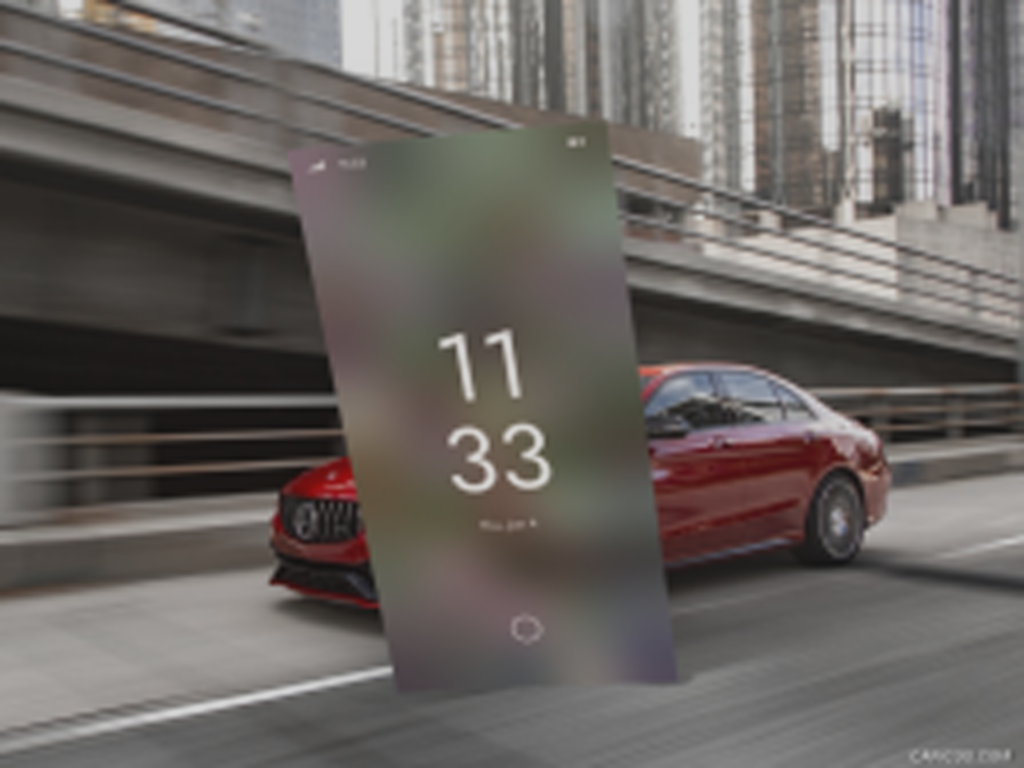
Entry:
h=11 m=33
